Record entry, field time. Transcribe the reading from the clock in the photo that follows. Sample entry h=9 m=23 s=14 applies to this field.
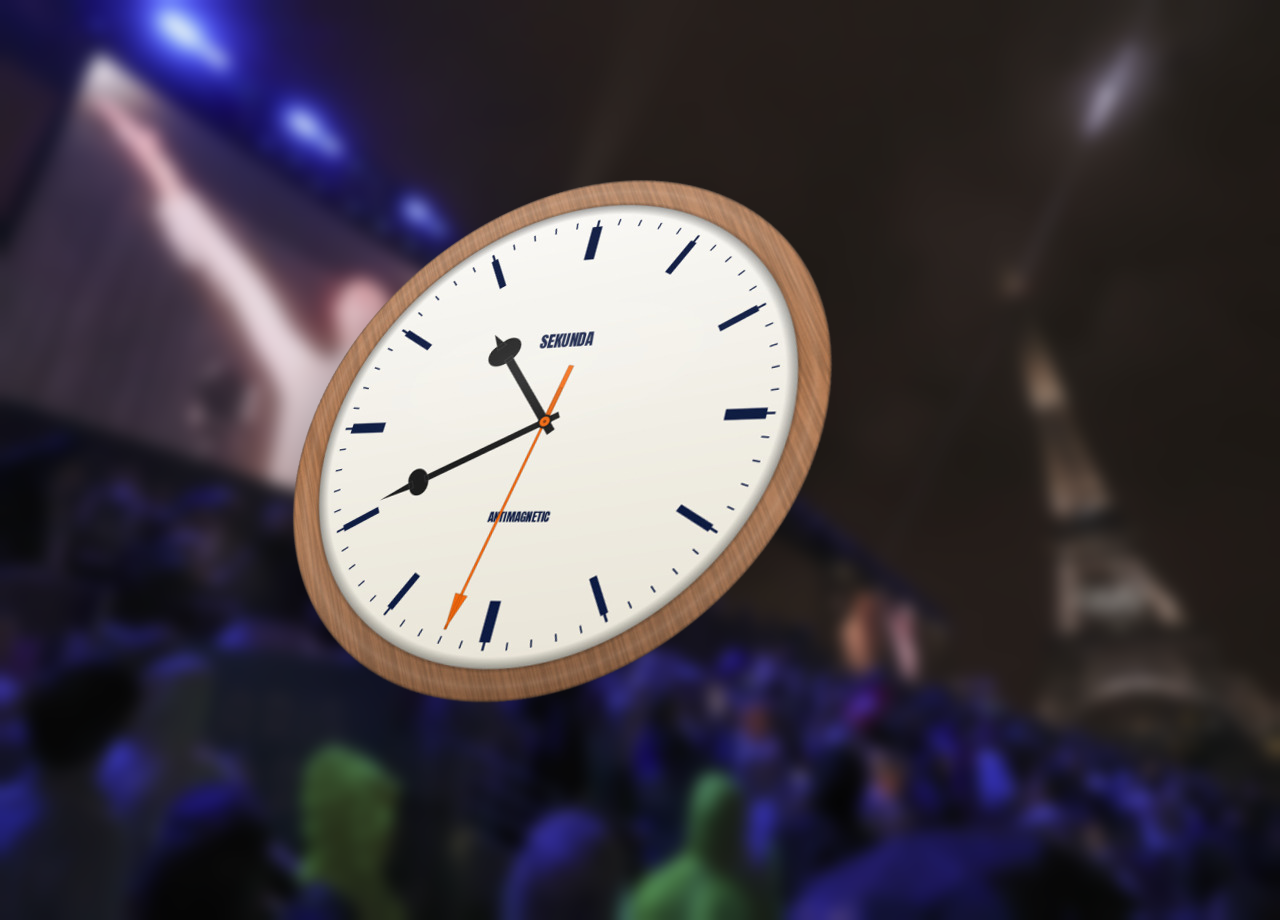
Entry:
h=10 m=40 s=32
